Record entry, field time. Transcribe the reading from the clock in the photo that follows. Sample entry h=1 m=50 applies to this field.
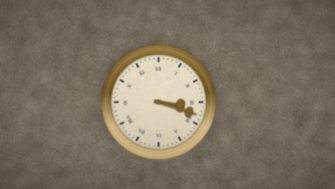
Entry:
h=3 m=18
